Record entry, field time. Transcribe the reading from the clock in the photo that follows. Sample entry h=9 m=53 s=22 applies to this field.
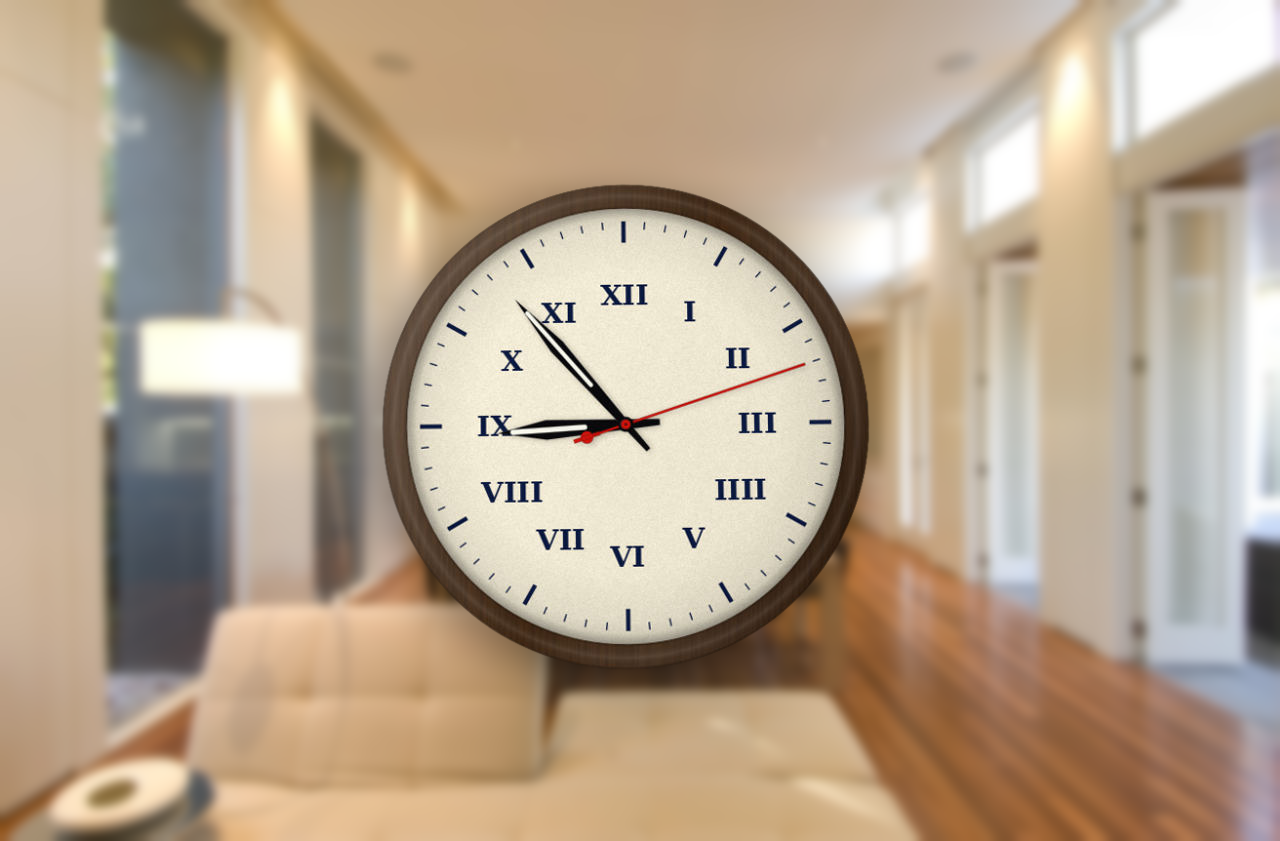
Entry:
h=8 m=53 s=12
